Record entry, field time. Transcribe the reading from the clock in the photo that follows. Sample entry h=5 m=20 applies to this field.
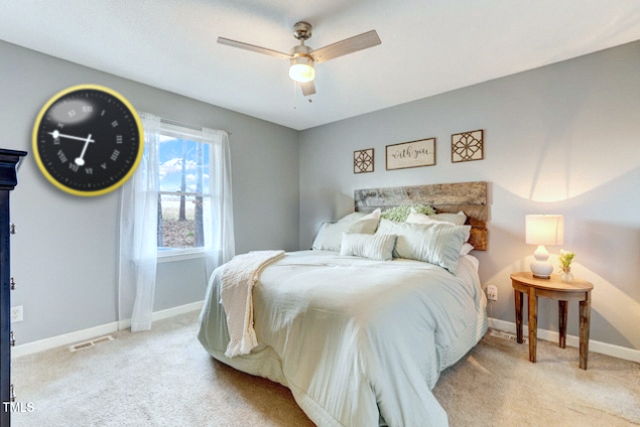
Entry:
h=6 m=47
